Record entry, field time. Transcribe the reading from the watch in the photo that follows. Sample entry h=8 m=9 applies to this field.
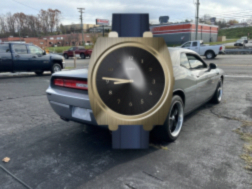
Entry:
h=8 m=46
